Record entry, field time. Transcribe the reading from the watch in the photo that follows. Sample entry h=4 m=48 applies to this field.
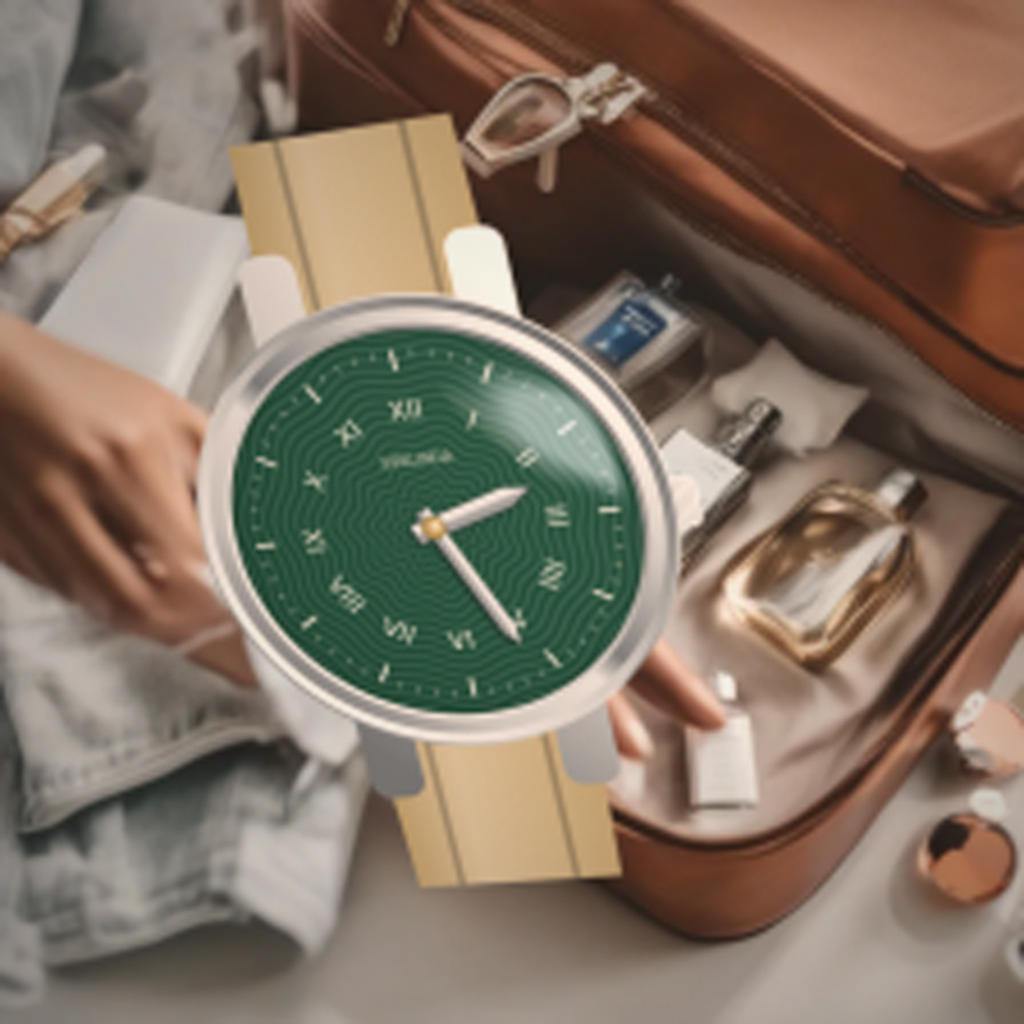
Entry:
h=2 m=26
